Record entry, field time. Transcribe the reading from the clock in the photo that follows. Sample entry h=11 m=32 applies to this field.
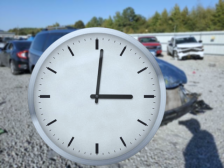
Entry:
h=3 m=1
